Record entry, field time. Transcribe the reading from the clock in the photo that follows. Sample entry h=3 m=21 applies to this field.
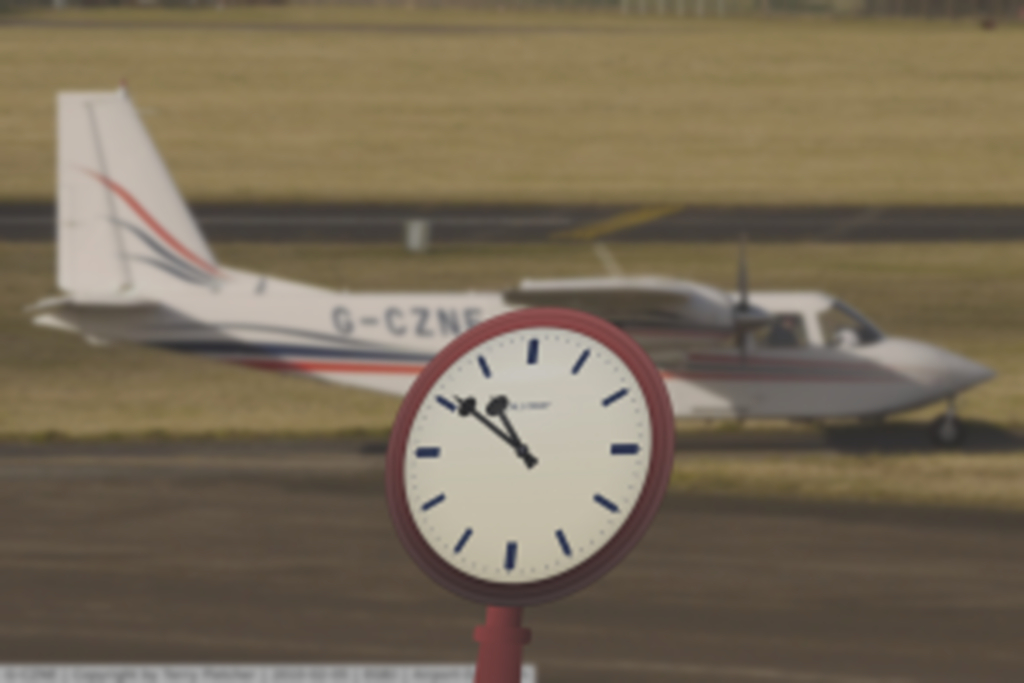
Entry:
h=10 m=51
